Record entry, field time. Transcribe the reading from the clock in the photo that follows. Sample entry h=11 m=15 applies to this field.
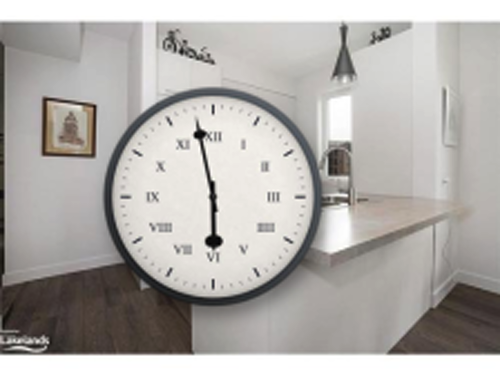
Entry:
h=5 m=58
